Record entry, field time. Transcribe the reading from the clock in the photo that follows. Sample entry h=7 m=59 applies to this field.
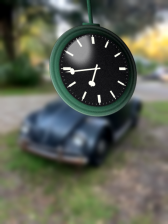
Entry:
h=6 m=44
